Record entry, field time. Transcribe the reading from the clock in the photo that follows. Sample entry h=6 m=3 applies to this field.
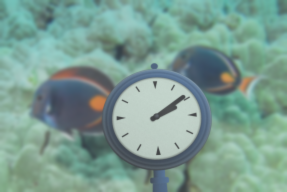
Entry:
h=2 m=9
